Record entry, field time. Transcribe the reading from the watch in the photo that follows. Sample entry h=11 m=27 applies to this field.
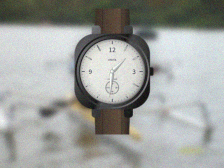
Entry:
h=1 m=31
